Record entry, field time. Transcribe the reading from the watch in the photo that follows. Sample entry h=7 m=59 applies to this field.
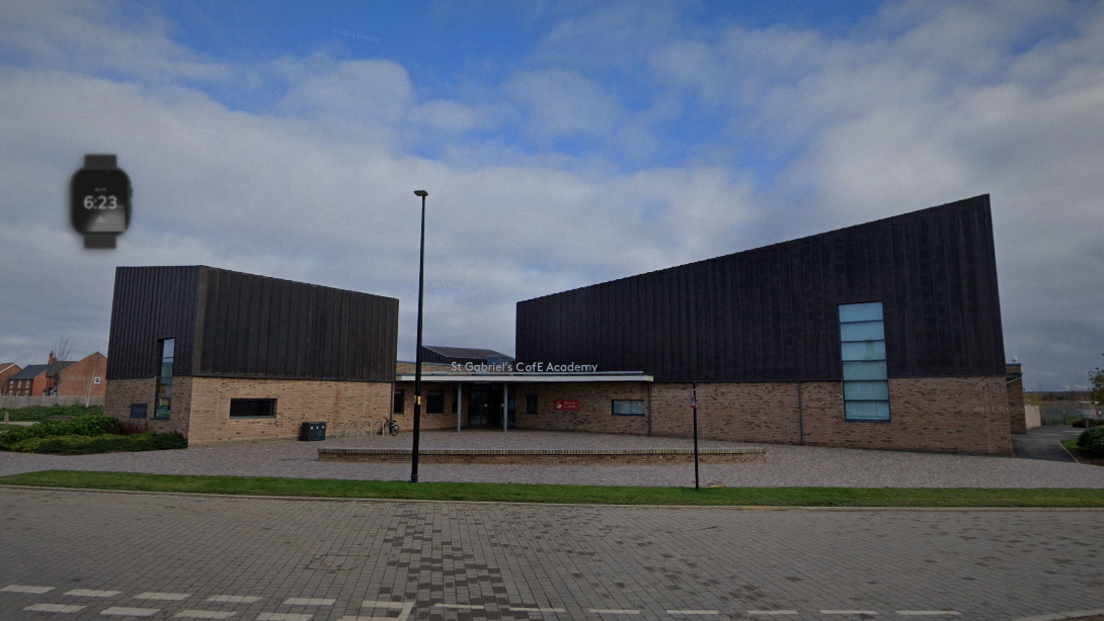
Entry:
h=6 m=23
